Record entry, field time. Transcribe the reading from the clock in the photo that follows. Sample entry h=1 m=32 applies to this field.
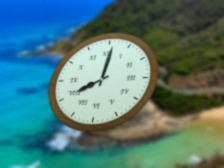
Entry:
h=8 m=1
